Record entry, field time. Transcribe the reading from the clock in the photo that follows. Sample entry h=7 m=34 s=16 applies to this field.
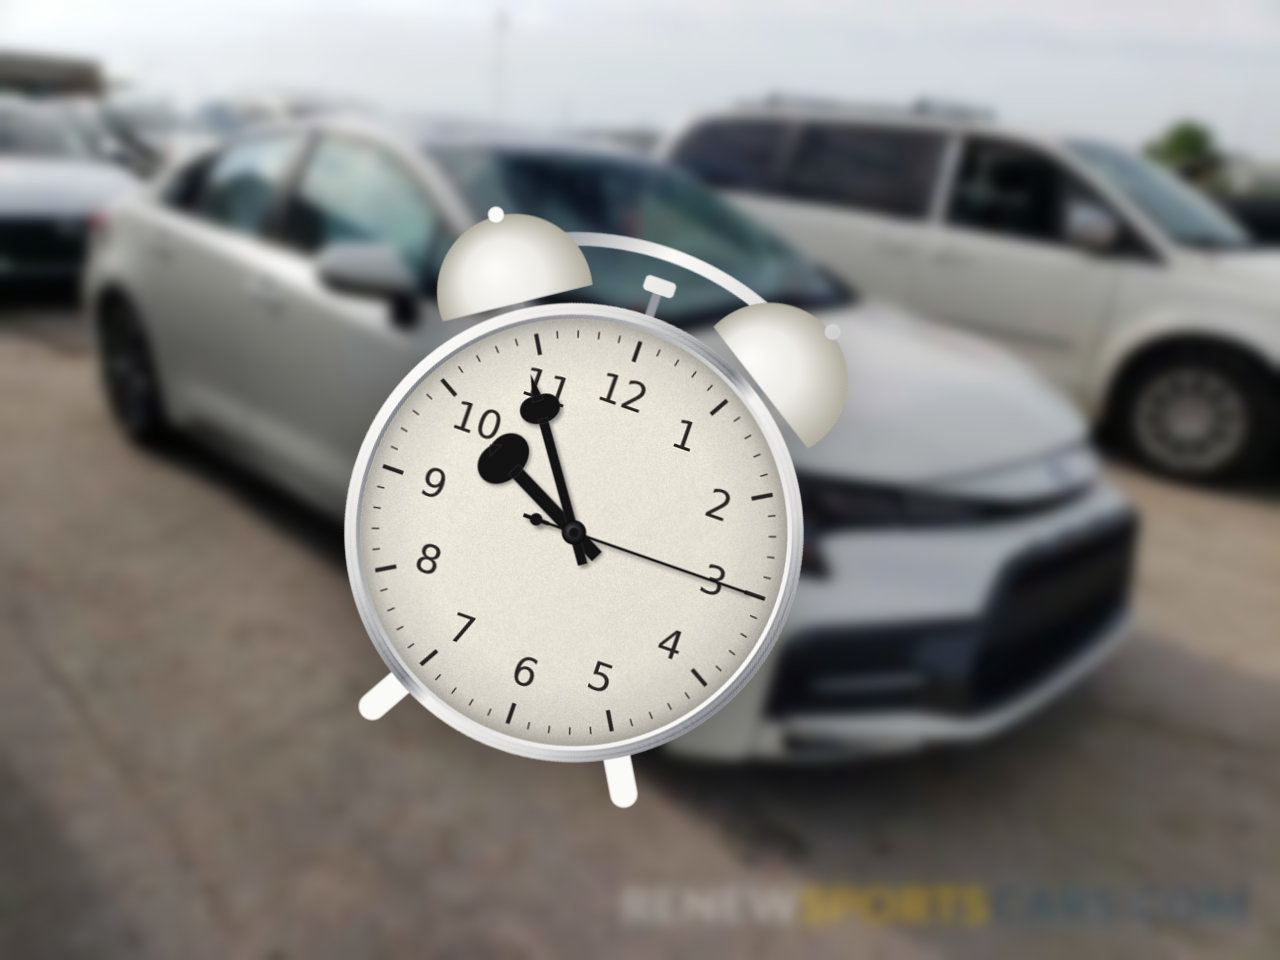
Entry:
h=9 m=54 s=15
